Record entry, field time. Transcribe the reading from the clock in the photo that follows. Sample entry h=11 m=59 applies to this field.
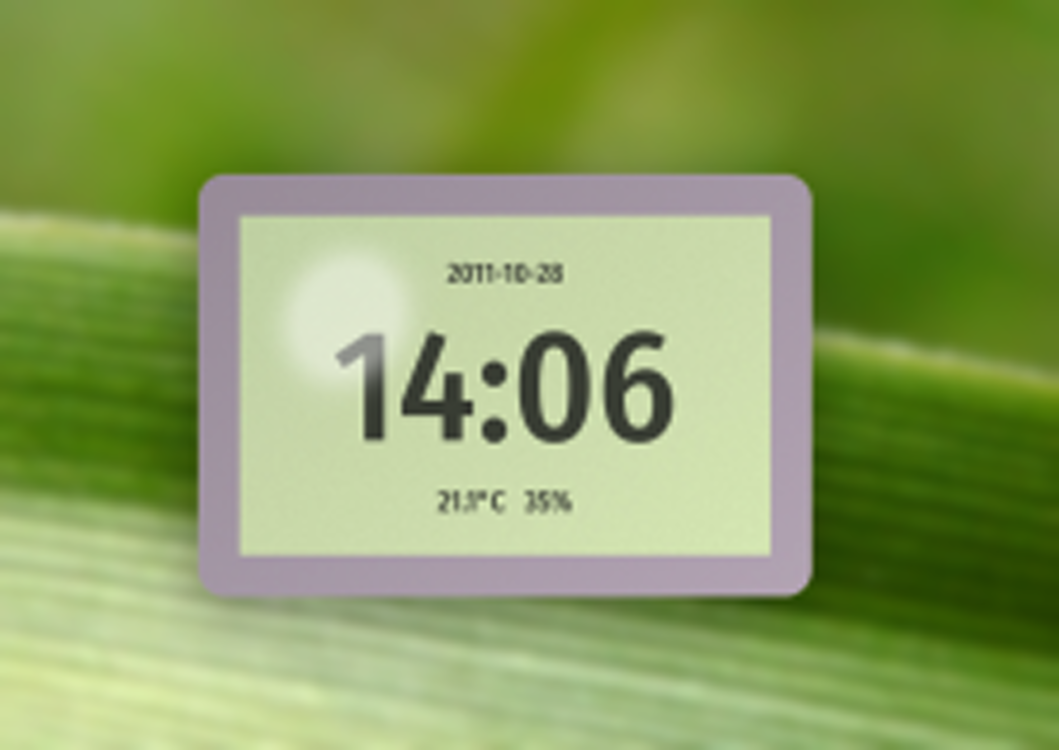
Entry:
h=14 m=6
